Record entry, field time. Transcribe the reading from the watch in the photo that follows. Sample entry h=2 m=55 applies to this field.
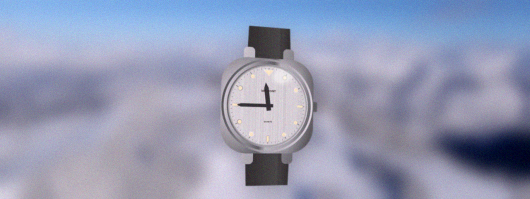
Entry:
h=11 m=45
